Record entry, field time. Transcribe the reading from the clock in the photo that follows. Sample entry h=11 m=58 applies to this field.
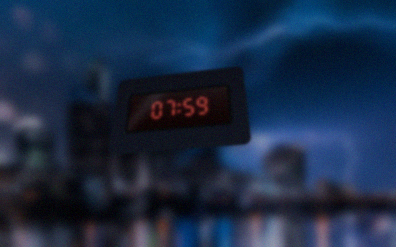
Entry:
h=7 m=59
